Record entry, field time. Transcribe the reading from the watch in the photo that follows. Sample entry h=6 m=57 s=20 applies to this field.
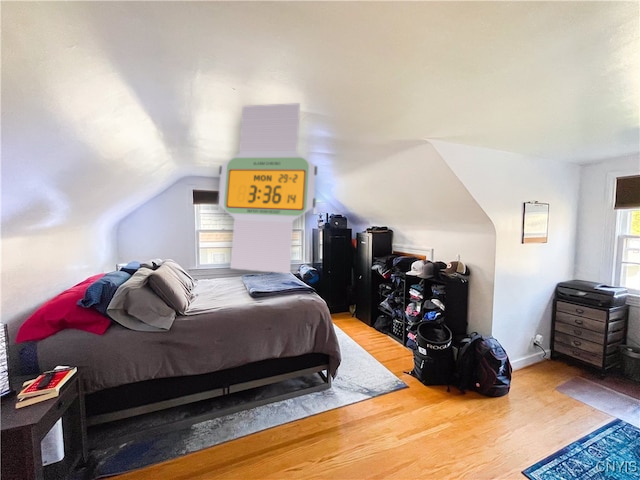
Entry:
h=3 m=36 s=14
